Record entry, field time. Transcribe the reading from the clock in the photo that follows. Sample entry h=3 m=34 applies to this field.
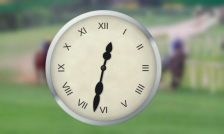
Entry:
h=12 m=32
